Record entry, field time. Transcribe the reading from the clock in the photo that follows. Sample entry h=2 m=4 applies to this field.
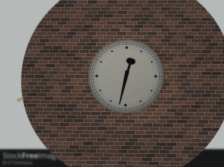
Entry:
h=12 m=32
